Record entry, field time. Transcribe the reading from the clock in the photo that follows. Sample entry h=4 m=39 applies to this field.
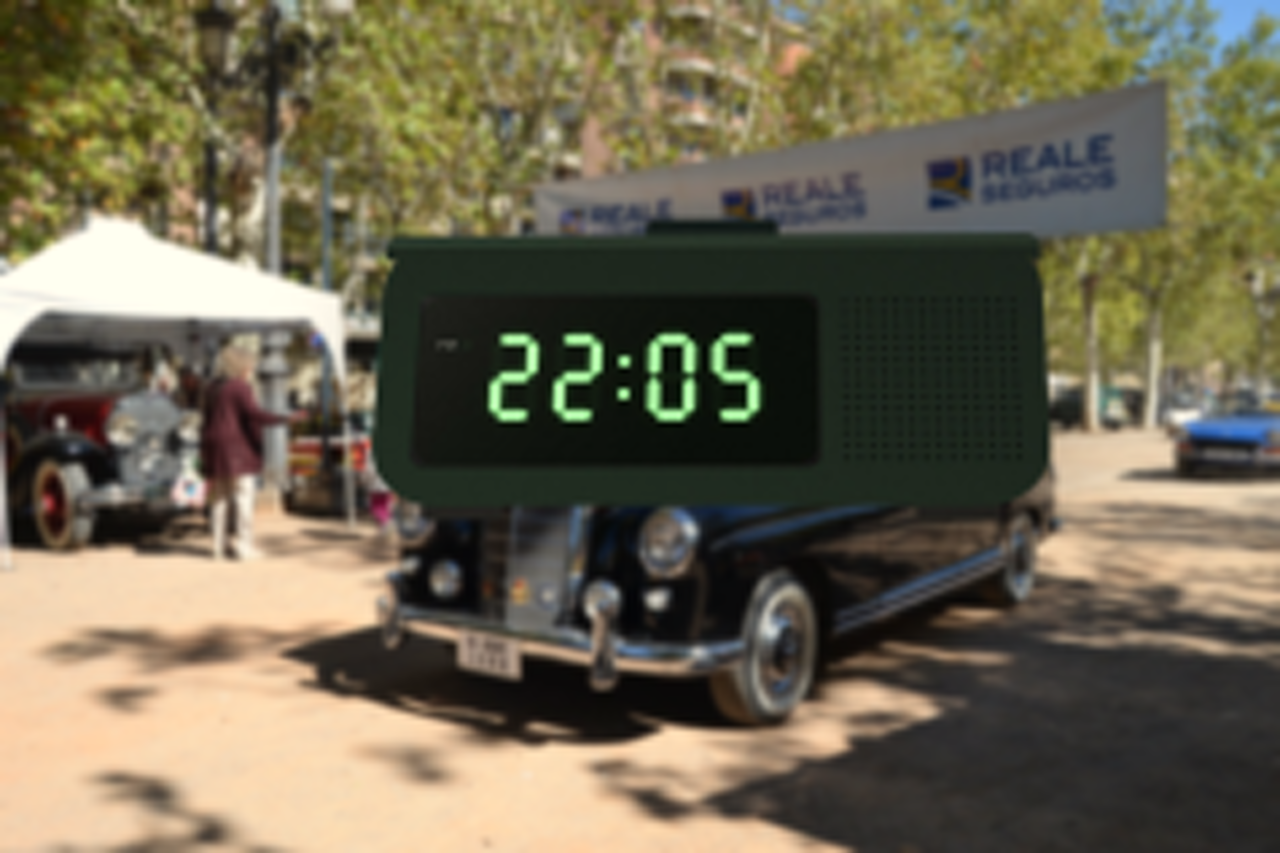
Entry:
h=22 m=5
